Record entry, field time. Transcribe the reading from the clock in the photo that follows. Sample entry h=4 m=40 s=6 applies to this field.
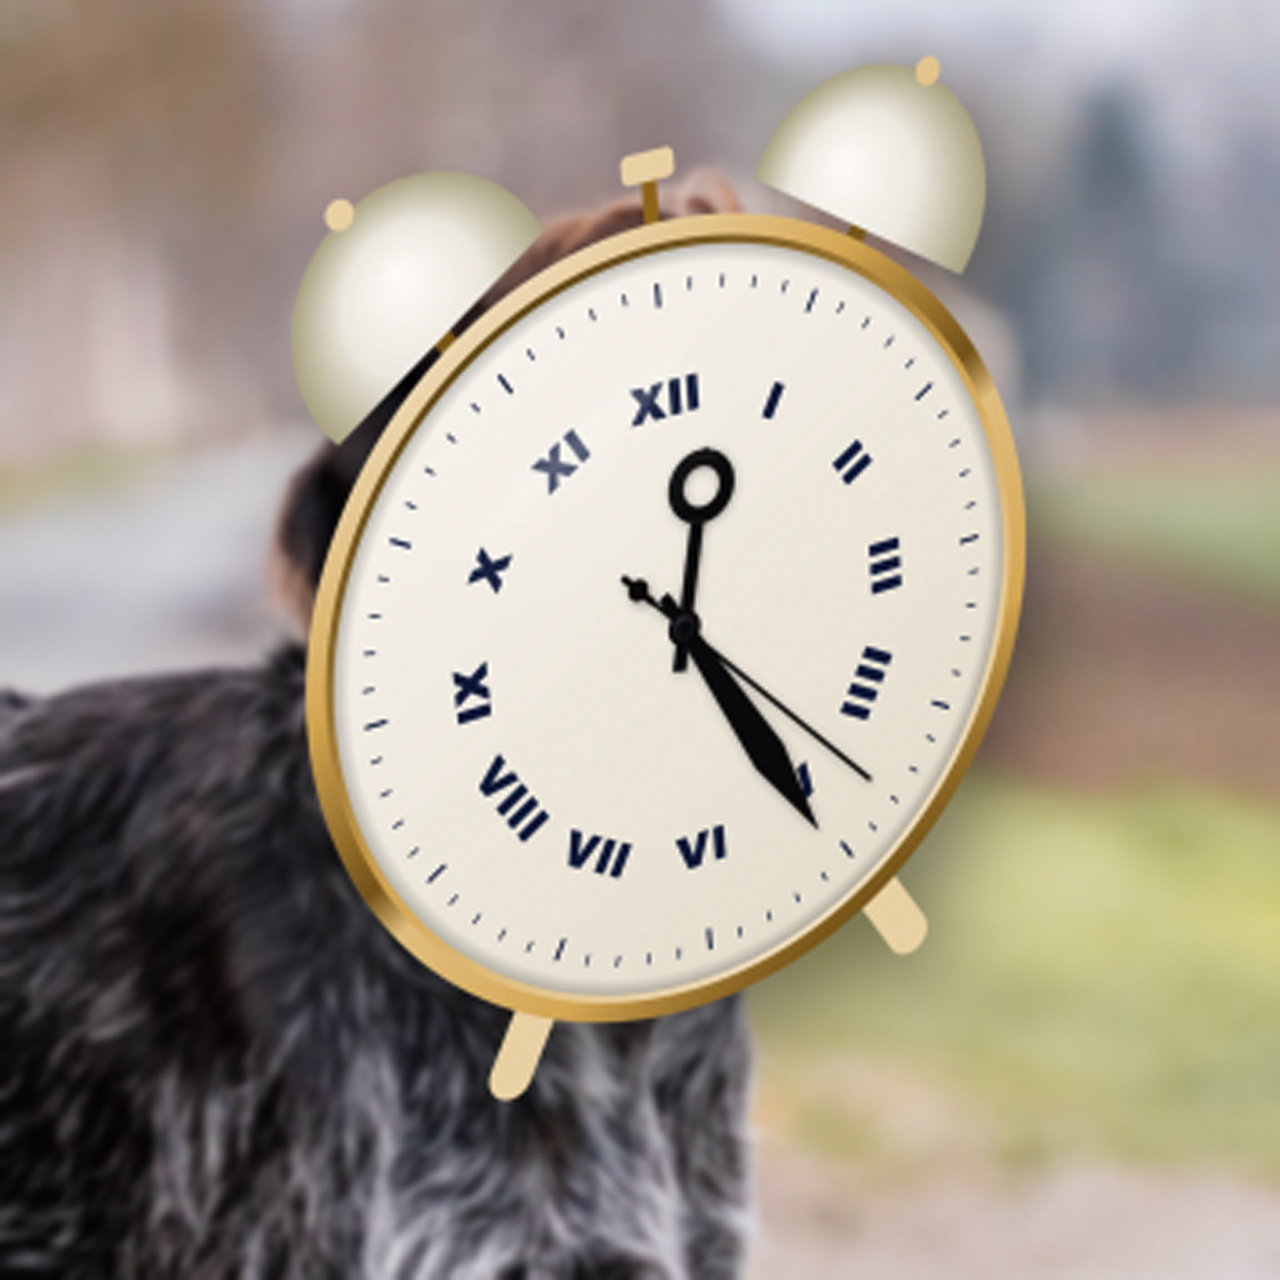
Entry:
h=12 m=25 s=23
